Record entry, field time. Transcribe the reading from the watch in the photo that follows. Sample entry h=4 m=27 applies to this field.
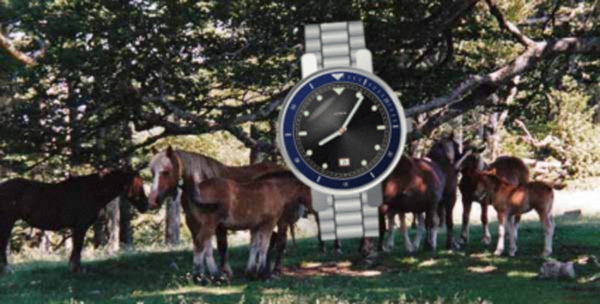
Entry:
h=8 m=6
